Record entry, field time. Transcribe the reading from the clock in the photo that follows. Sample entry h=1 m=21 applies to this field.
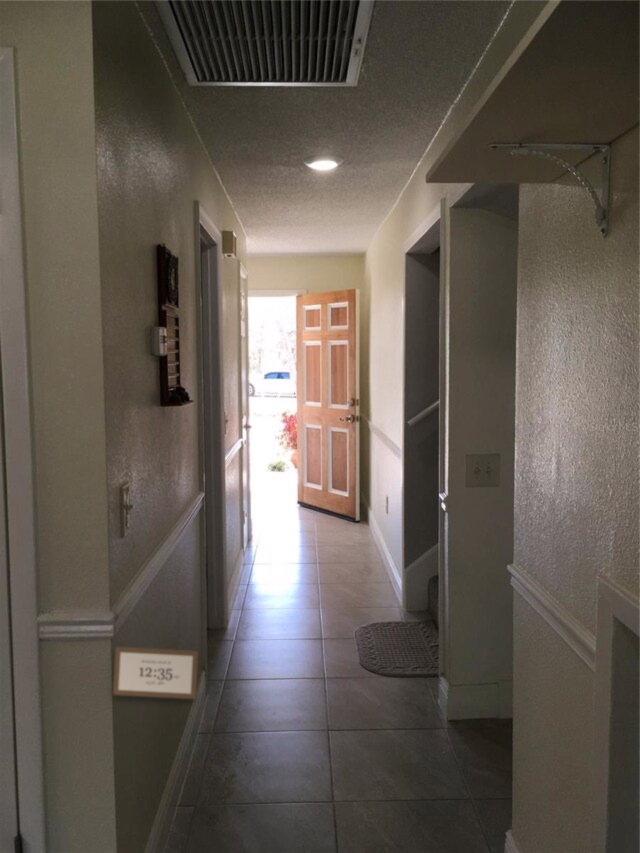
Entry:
h=12 m=35
